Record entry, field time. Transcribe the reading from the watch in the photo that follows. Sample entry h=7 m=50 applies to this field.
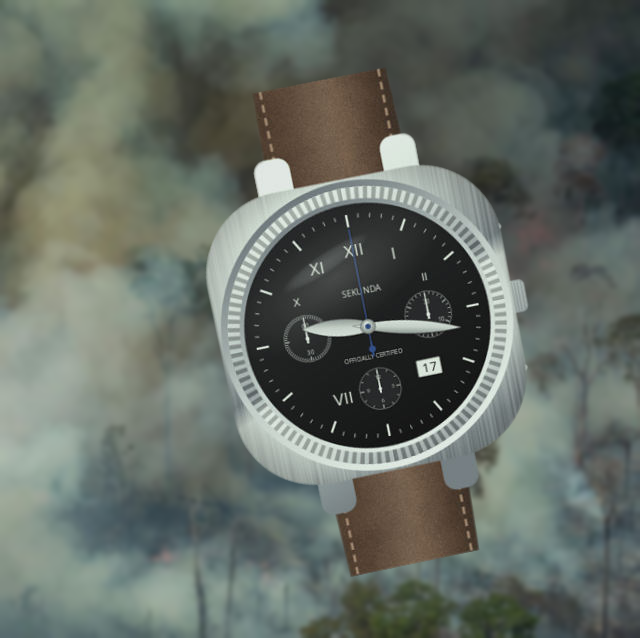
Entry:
h=9 m=17
